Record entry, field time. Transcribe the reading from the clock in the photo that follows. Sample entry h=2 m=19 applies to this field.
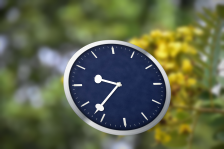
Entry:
h=9 m=37
